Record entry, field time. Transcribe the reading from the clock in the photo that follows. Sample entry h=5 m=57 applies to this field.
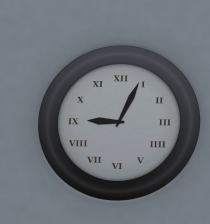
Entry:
h=9 m=4
